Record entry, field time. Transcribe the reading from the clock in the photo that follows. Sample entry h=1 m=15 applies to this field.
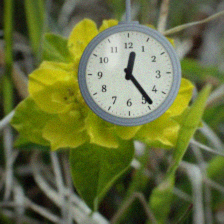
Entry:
h=12 m=24
